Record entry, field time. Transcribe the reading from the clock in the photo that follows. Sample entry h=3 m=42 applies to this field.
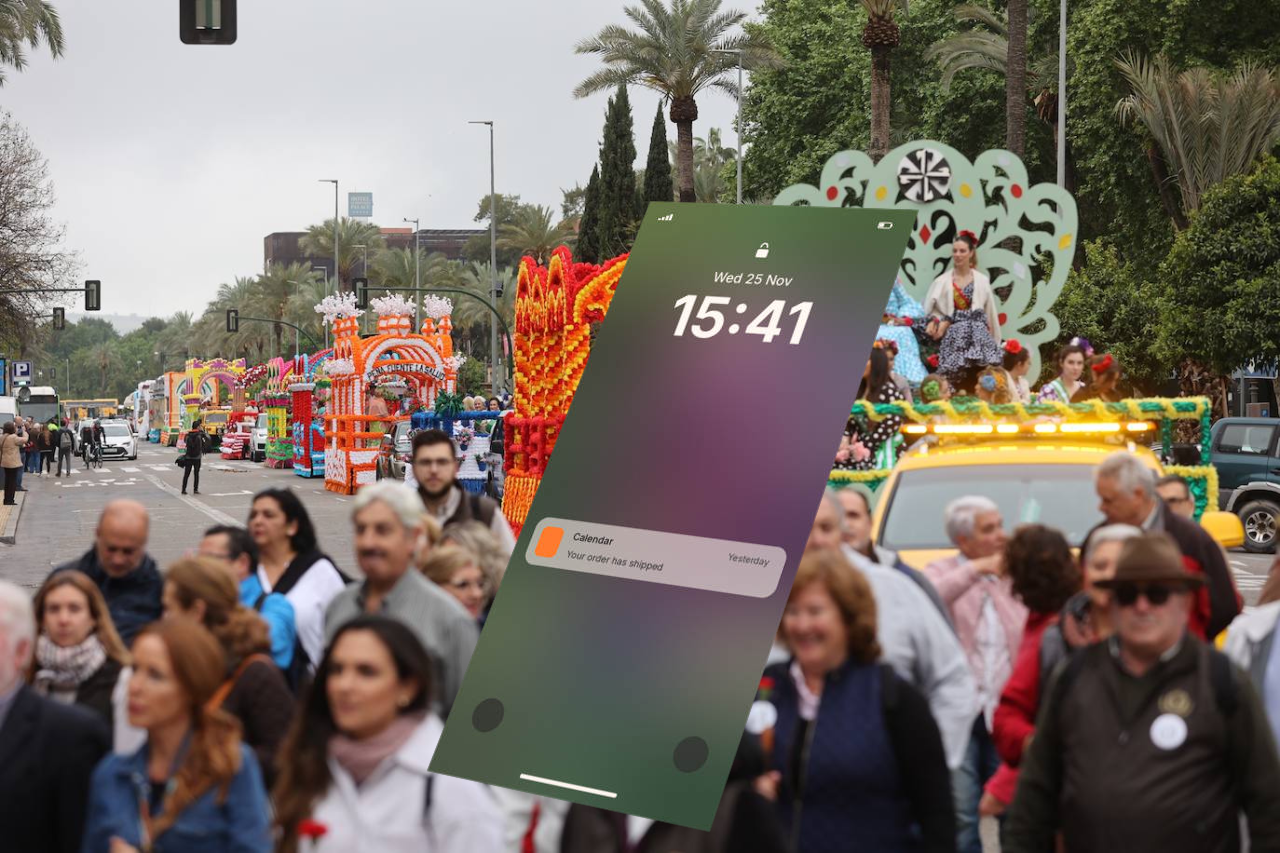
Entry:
h=15 m=41
